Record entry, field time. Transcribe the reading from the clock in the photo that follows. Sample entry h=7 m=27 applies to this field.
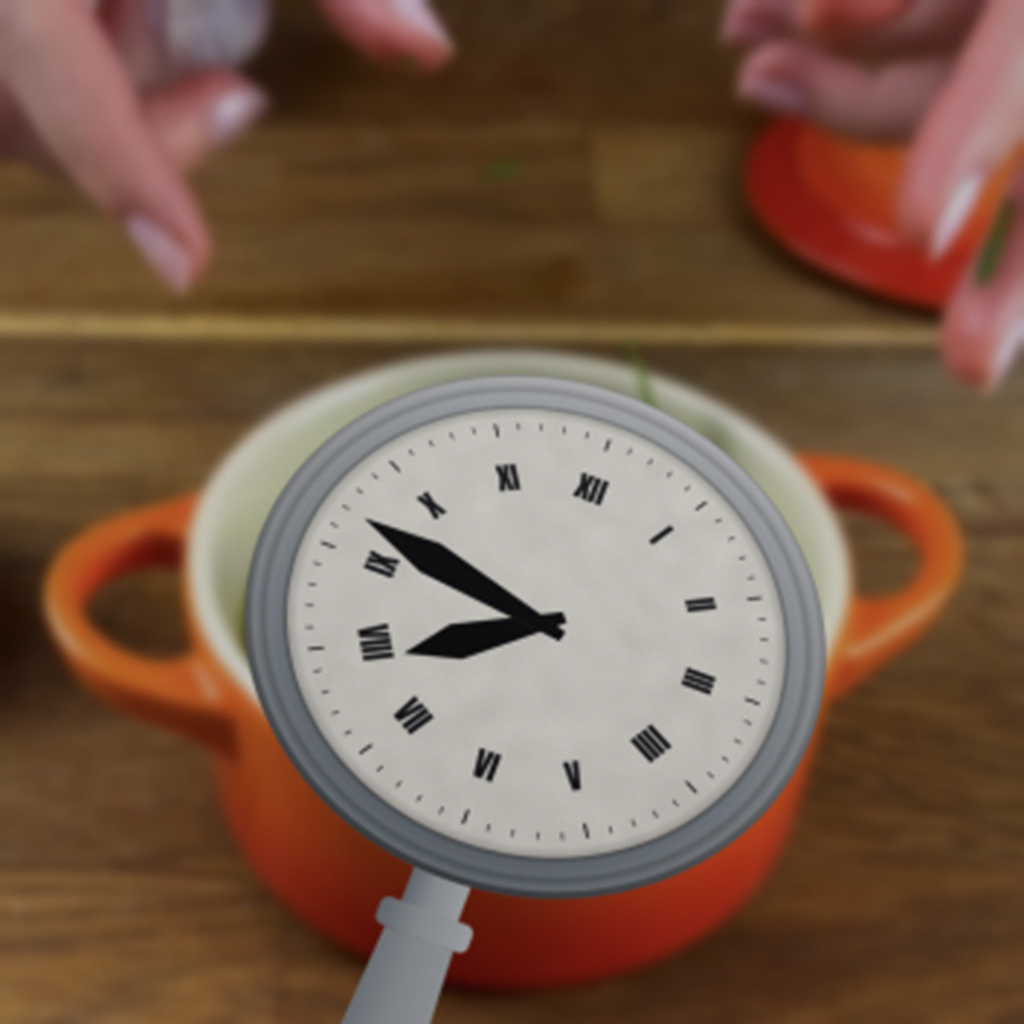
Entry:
h=7 m=47
